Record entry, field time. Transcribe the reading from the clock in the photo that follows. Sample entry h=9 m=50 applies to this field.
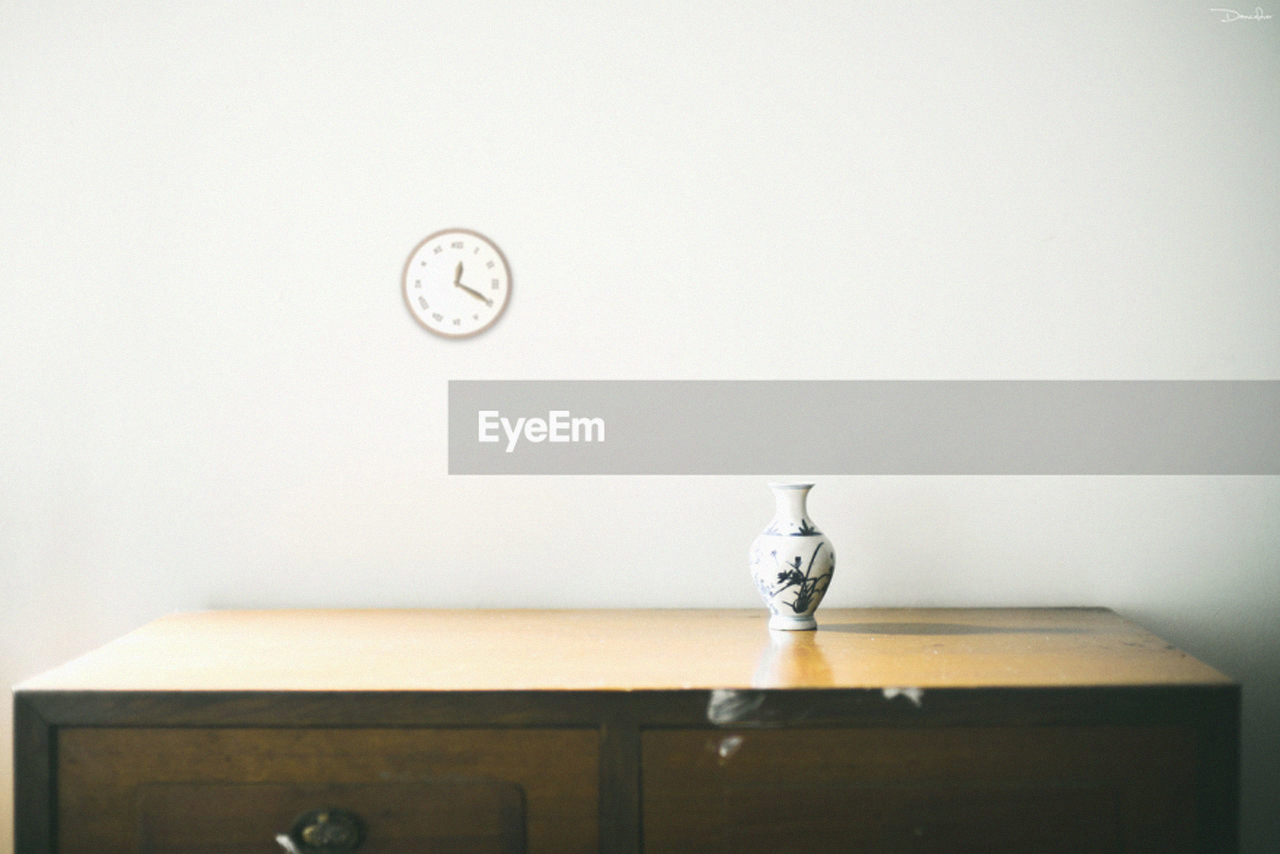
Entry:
h=12 m=20
